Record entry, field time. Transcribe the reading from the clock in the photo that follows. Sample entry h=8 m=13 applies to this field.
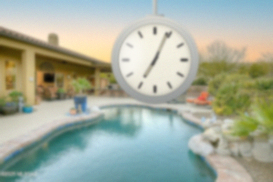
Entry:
h=7 m=4
